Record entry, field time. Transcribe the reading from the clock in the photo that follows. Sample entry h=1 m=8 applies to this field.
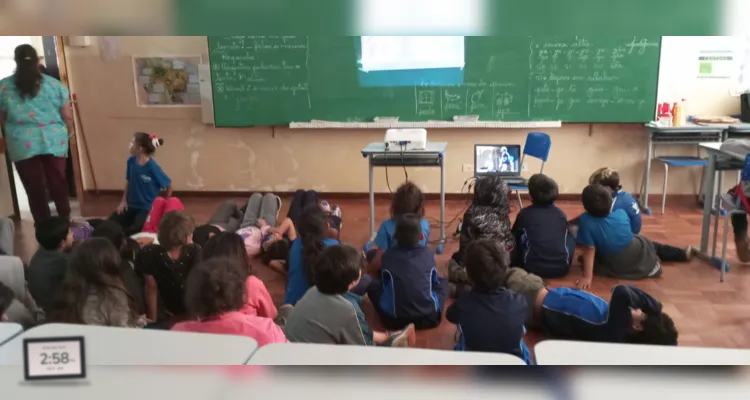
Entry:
h=2 m=58
